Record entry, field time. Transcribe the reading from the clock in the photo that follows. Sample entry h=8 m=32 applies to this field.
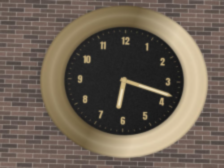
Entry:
h=6 m=18
